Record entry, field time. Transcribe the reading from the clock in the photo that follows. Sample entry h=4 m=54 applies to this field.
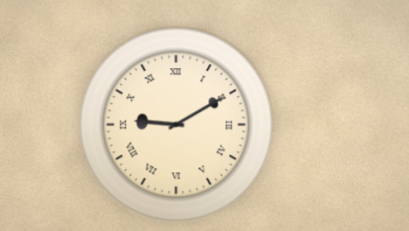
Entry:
h=9 m=10
